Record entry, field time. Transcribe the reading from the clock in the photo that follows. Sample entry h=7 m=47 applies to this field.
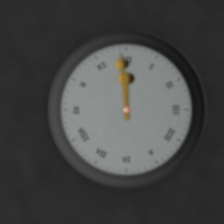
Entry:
h=11 m=59
